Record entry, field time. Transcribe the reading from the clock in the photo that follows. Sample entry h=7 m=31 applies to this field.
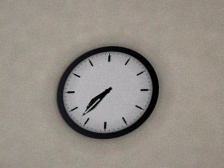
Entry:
h=7 m=37
